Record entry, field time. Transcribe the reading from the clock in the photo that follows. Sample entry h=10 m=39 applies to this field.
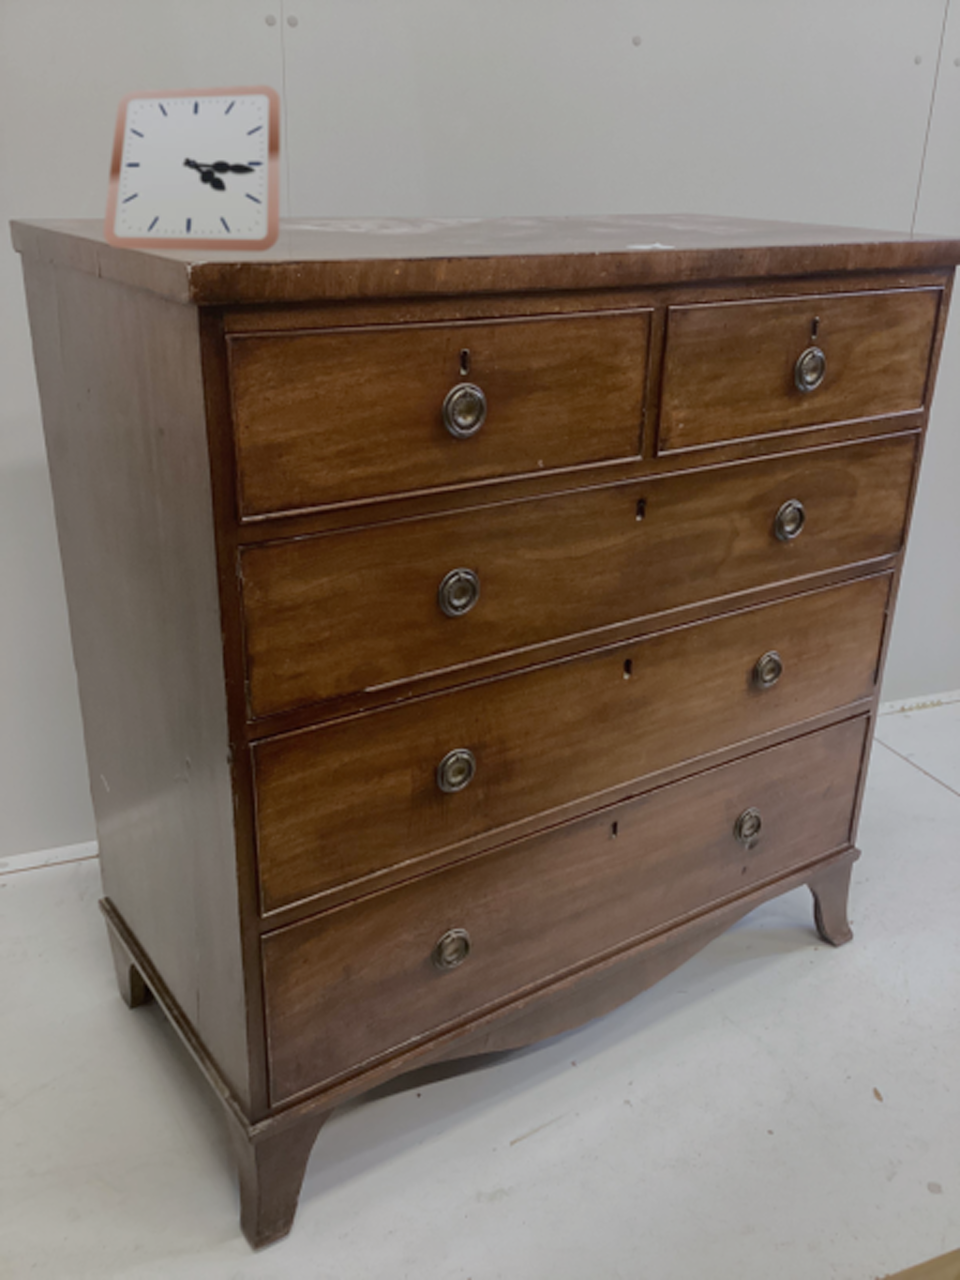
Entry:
h=4 m=16
